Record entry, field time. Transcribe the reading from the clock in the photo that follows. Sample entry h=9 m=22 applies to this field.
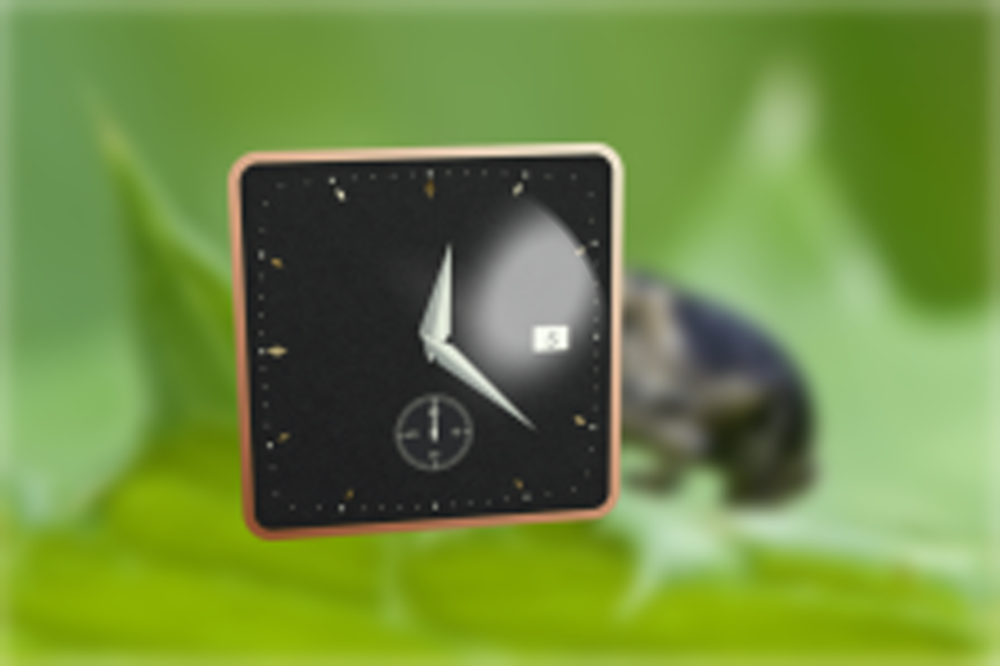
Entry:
h=12 m=22
